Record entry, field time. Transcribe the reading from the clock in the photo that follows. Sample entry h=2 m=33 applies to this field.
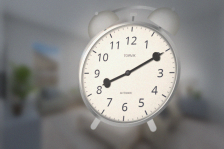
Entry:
h=8 m=10
